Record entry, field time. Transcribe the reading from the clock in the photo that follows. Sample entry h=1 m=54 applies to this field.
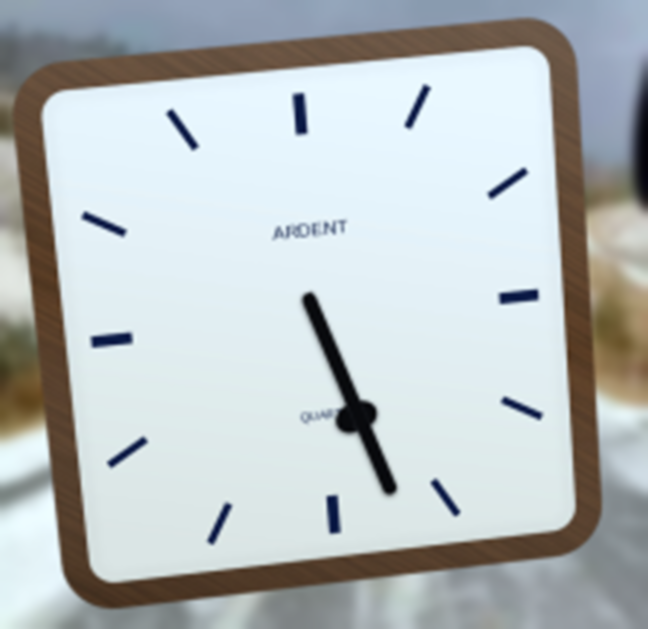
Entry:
h=5 m=27
